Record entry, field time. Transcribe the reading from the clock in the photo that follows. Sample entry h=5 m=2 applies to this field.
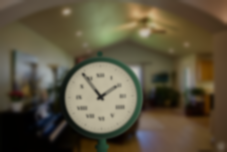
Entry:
h=1 m=54
